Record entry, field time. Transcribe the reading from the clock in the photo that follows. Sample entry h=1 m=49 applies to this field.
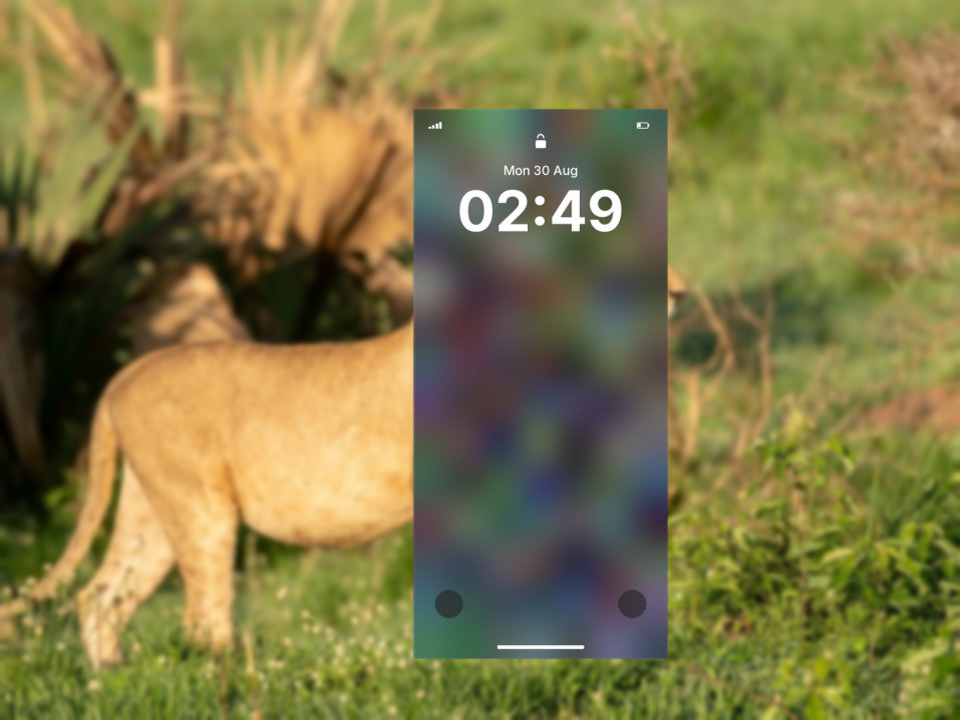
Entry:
h=2 m=49
